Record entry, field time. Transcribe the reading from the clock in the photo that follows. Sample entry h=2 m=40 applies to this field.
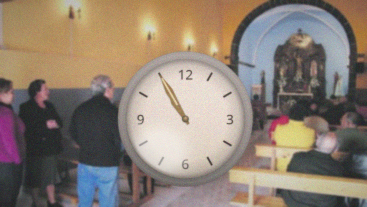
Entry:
h=10 m=55
